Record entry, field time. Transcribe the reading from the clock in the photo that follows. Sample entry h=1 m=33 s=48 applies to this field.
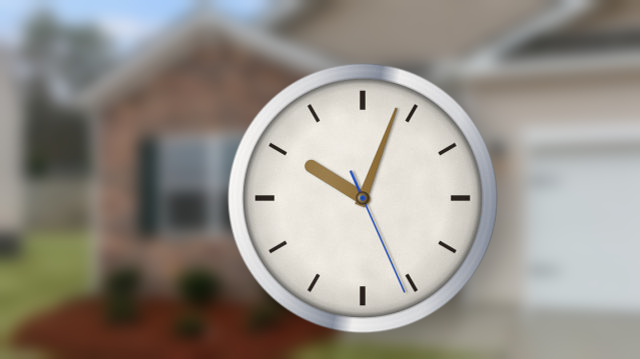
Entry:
h=10 m=3 s=26
